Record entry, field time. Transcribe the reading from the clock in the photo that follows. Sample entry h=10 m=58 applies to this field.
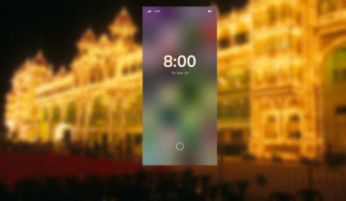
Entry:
h=8 m=0
